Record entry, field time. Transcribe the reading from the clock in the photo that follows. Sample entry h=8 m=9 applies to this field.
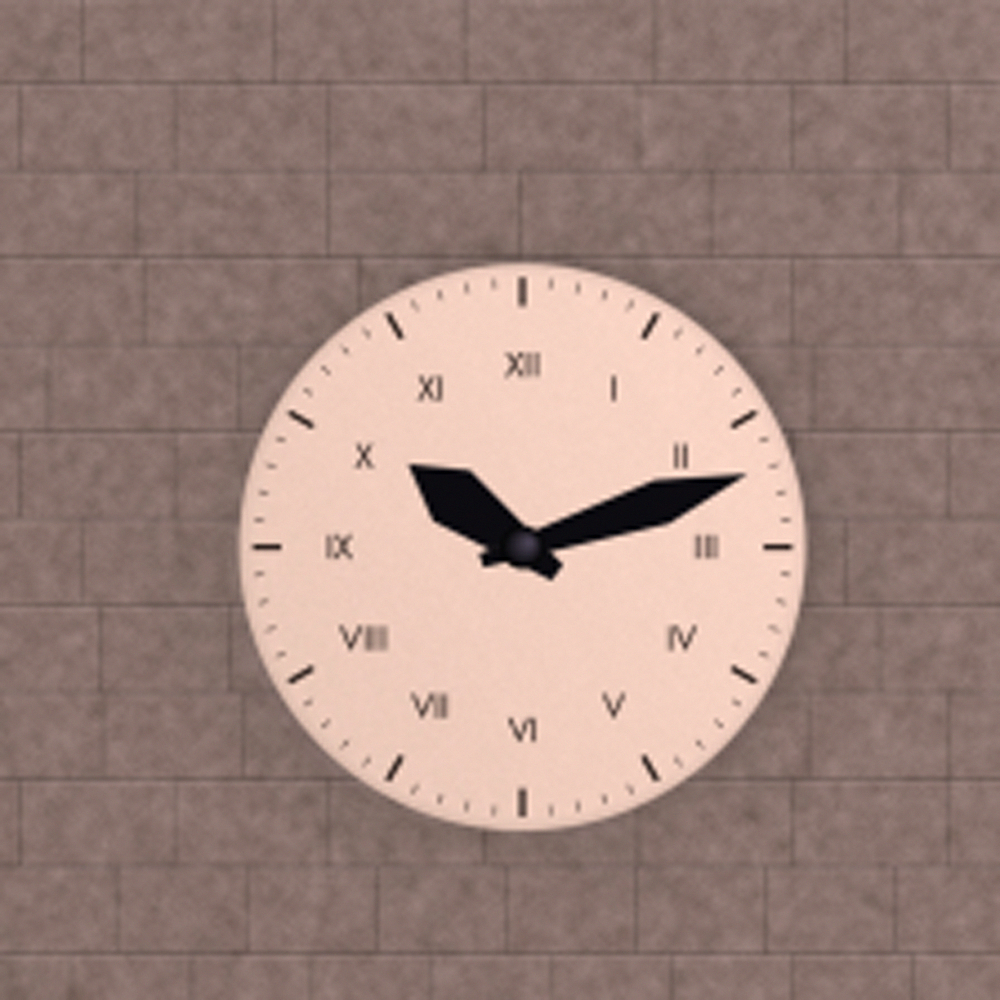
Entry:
h=10 m=12
